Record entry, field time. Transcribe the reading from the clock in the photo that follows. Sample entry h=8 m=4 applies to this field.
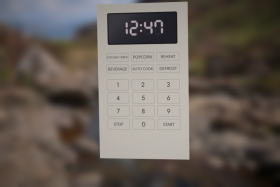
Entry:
h=12 m=47
